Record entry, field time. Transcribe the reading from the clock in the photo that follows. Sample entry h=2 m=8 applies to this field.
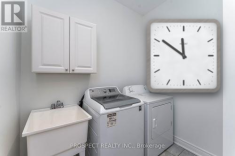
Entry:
h=11 m=51
